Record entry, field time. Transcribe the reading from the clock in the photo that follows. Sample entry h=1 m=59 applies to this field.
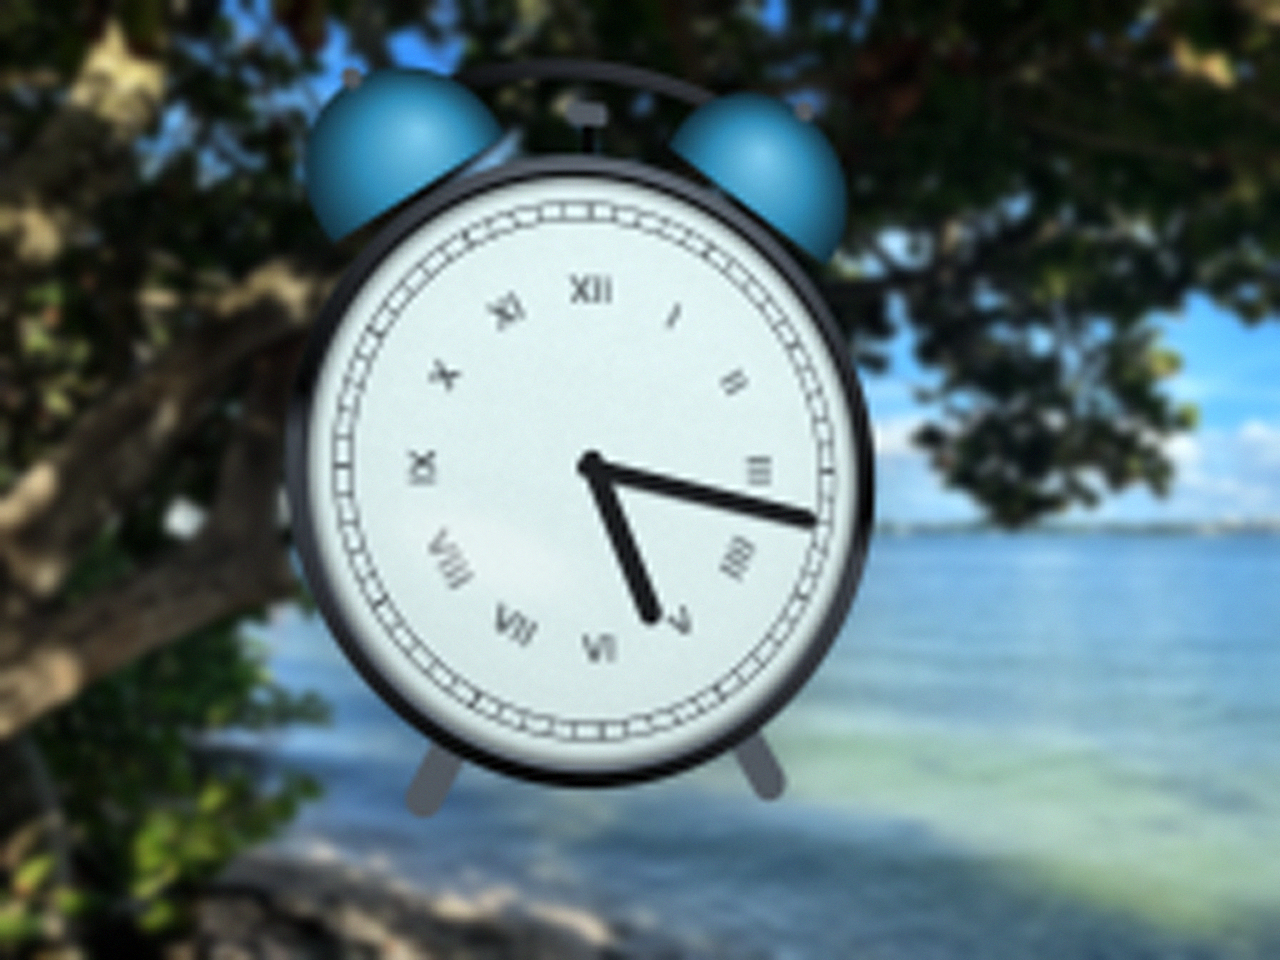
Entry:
h=5 m=17
